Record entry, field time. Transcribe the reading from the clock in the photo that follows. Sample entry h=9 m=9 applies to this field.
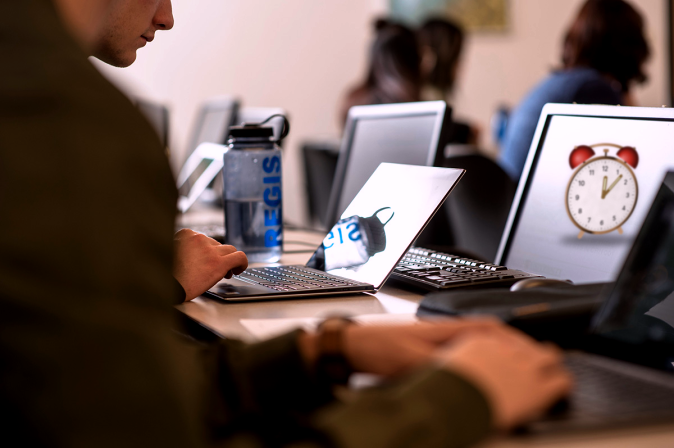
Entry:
h=12 m=7
